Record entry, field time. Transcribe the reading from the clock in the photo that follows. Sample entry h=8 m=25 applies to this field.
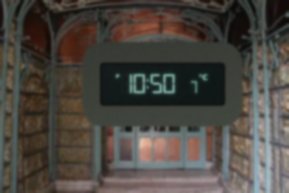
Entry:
h=10 m=50
